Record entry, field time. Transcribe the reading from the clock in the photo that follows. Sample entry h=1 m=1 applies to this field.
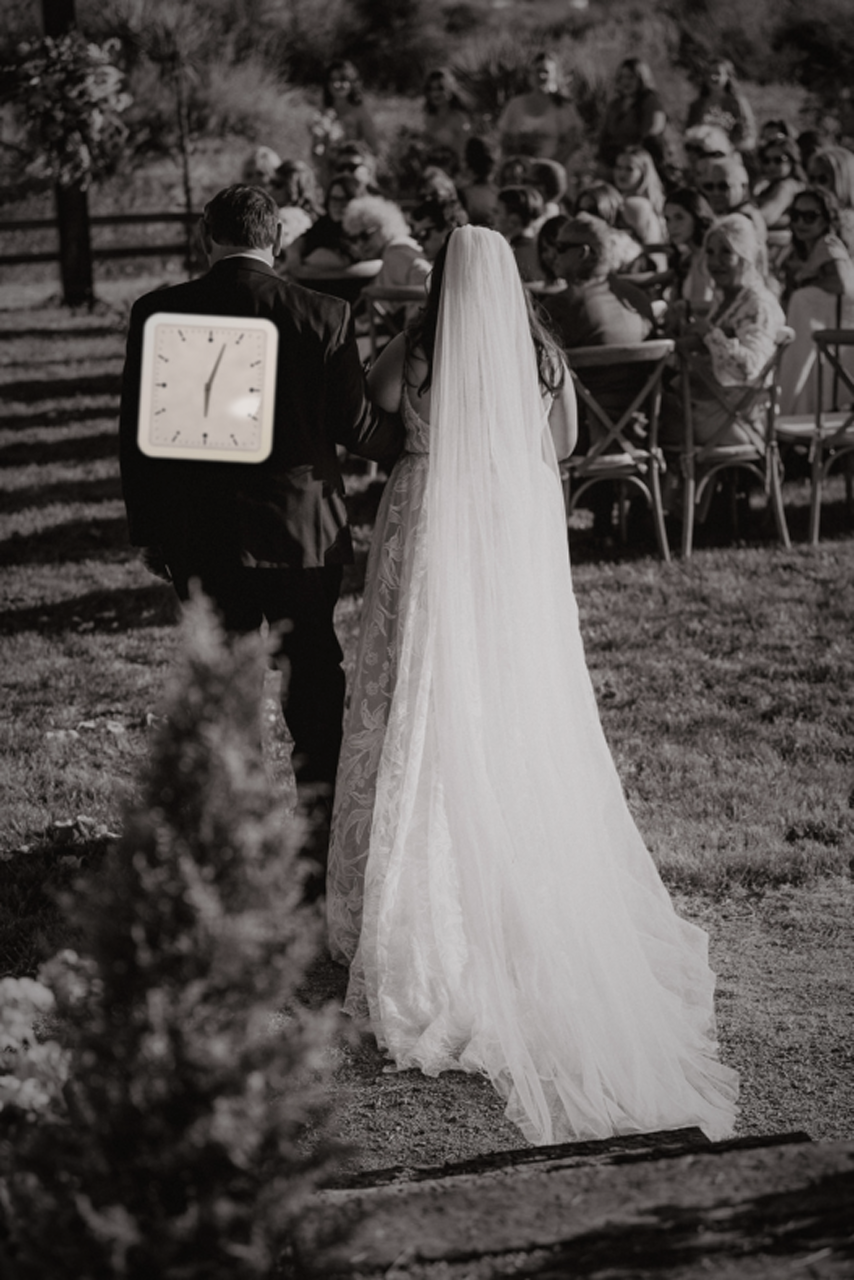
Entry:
h=6 m=3
